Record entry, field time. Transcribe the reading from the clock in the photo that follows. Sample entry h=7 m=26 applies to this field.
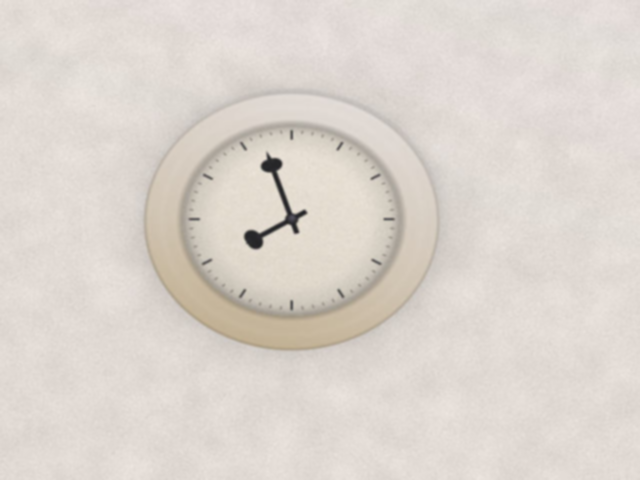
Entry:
h=7 m=57
